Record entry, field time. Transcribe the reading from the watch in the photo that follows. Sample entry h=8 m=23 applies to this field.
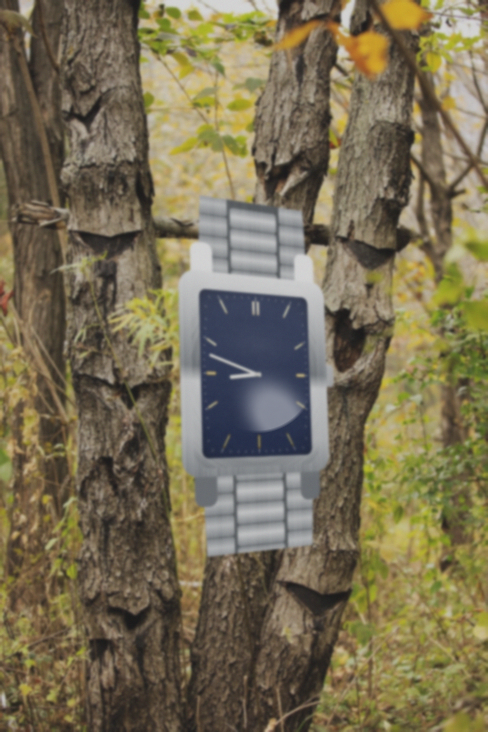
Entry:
h=8 m=48
